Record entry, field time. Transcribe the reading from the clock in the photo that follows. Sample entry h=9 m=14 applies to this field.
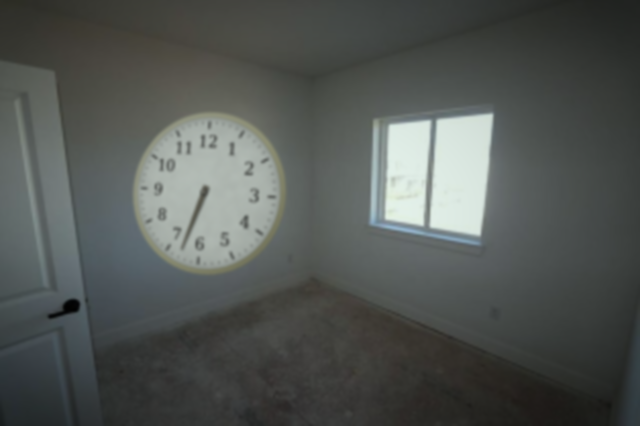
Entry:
h=6 m=33
